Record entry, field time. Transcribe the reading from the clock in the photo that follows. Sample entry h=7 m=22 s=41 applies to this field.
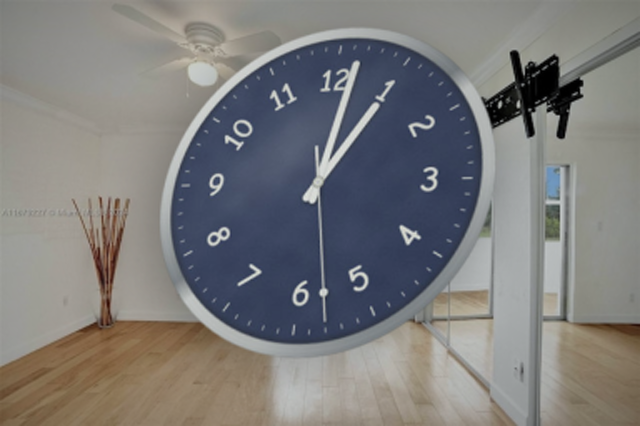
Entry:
h=1 m=1 s=28
